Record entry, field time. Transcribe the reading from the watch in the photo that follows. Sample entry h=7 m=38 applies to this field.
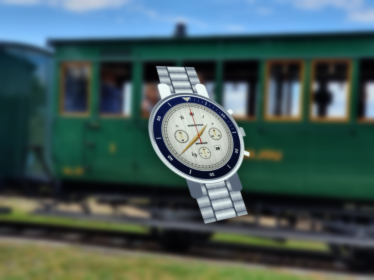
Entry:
h=1 m=39
